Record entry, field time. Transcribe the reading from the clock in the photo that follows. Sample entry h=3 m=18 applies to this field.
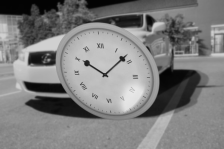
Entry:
h=10 m=8
